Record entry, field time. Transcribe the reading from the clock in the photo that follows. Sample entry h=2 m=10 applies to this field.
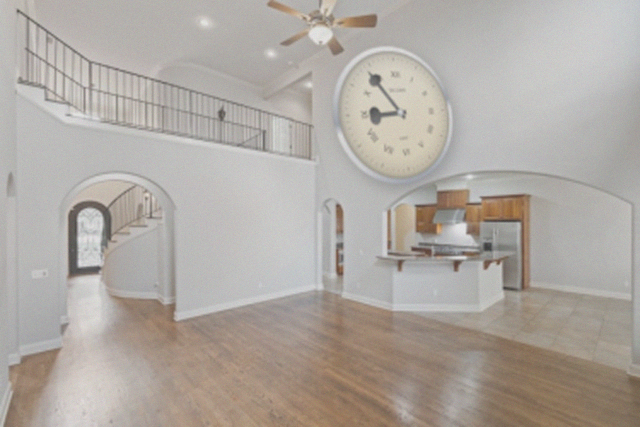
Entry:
h=8 m=54
